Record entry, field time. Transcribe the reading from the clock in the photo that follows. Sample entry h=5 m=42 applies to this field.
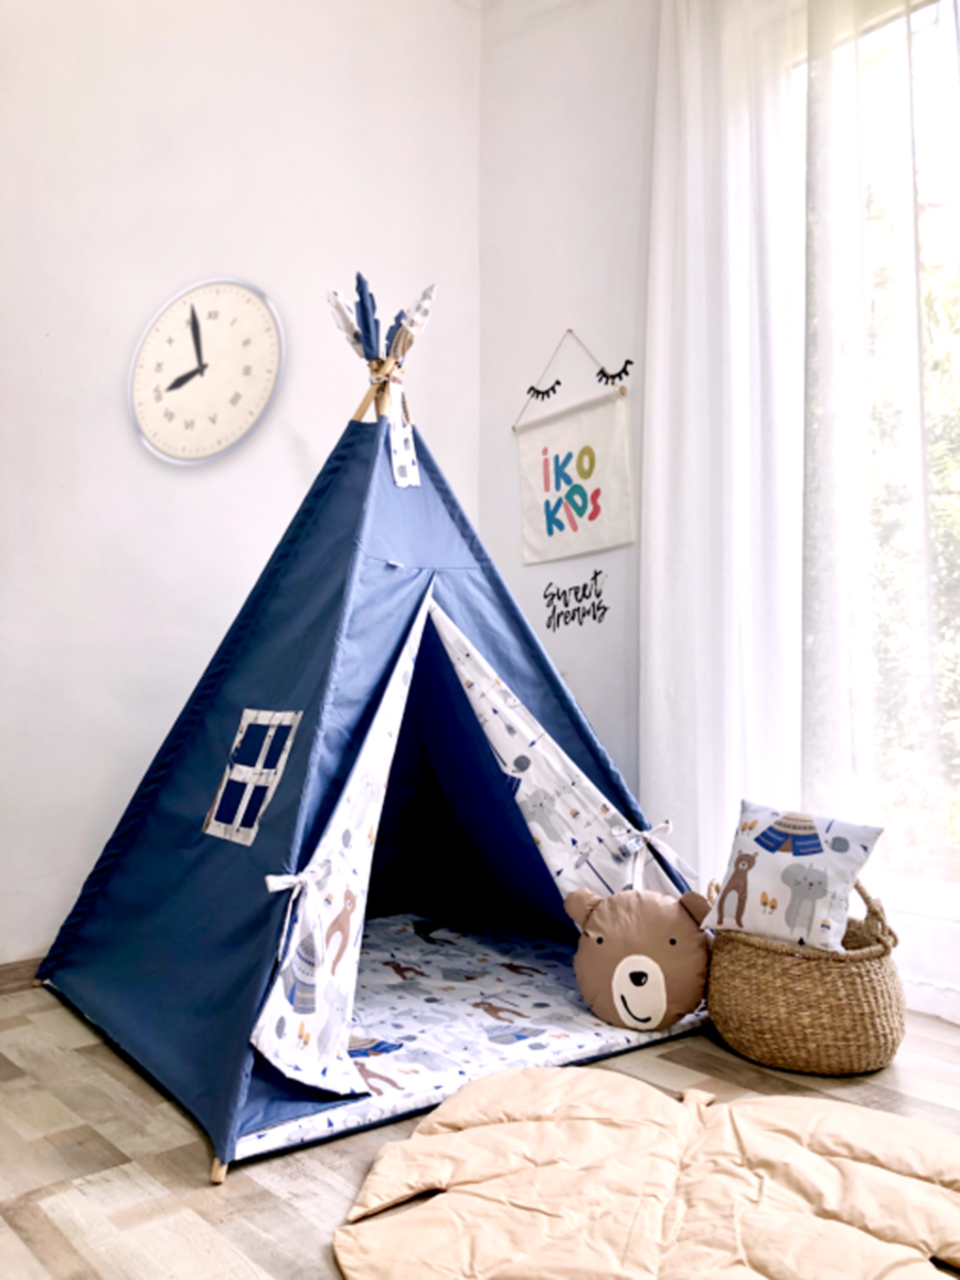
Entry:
h=7 m=56
